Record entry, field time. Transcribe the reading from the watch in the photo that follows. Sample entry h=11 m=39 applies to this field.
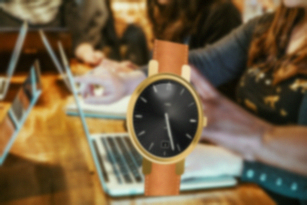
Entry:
h=5 m=27
